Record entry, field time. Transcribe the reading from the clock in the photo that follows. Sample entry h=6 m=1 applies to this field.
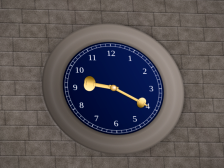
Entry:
h=9 m=20
